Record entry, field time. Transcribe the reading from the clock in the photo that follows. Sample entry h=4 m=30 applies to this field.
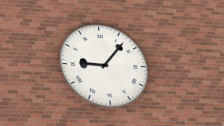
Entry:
h=9 m=7
